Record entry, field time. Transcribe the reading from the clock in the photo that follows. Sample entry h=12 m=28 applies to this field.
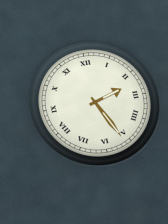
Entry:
h=2 m=26
